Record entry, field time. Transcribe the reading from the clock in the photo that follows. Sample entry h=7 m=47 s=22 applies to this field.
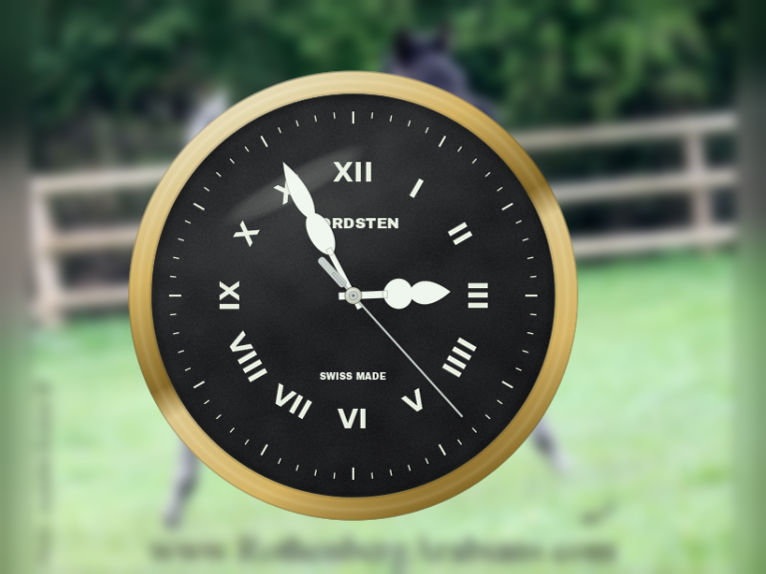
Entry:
h=2 m=55 s=23
